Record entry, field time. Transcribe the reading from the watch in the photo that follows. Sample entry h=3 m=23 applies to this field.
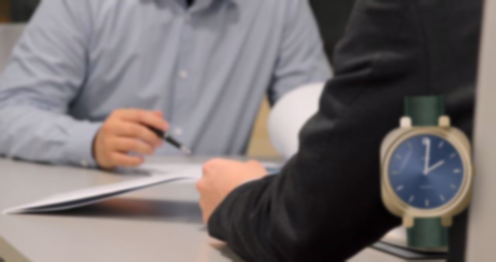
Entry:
h=2 m=1
